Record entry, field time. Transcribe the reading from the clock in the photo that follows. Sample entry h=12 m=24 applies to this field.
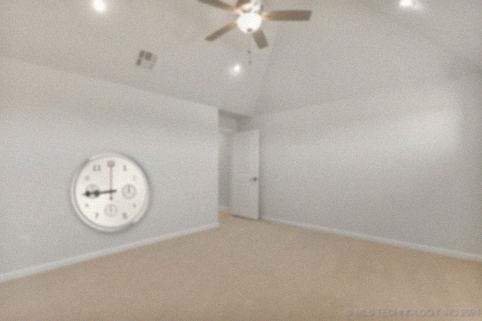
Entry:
h=8 m=44
